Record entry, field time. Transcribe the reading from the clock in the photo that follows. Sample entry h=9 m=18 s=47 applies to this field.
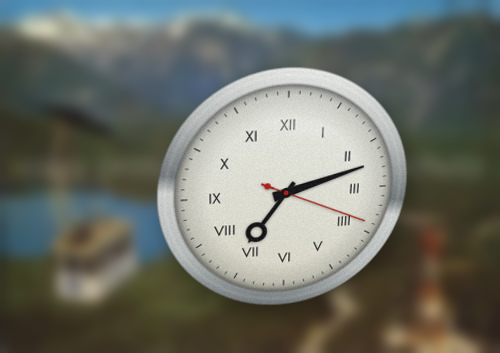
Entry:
h=7 m=12 s=19
